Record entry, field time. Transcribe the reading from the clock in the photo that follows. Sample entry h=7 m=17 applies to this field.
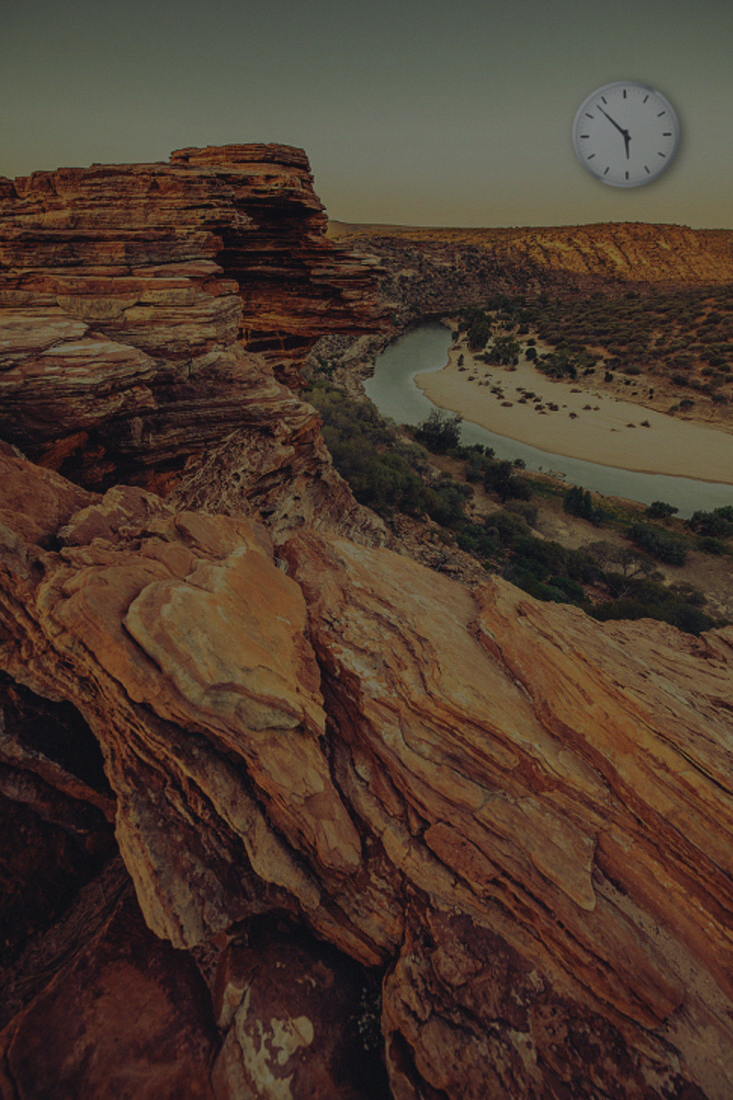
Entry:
h=5 m=53
